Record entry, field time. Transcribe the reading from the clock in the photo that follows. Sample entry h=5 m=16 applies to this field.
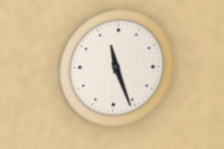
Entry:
h=11 m=26
